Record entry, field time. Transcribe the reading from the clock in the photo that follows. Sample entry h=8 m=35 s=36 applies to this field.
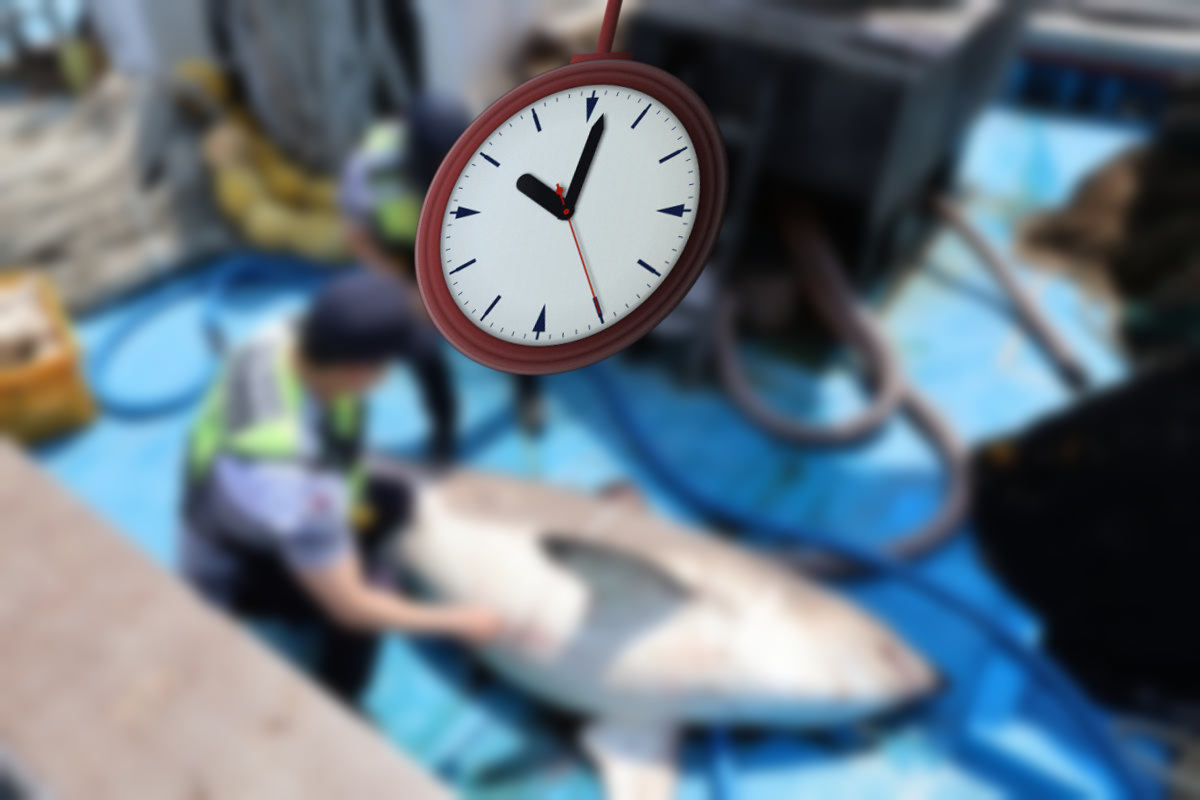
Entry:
h=10 m=1 s=25
